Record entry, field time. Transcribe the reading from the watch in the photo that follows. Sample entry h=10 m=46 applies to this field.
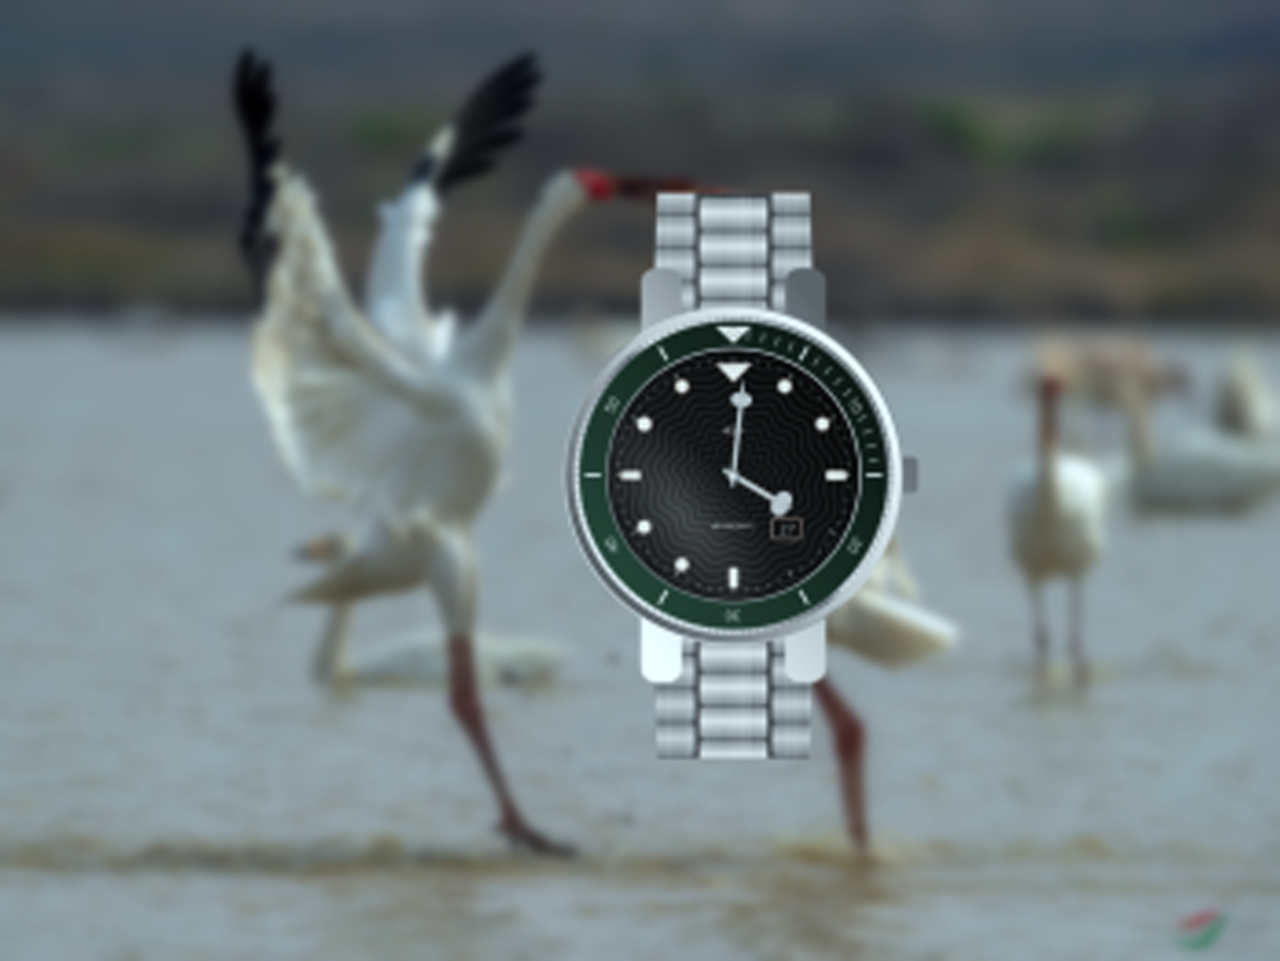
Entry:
h=4 m=1
